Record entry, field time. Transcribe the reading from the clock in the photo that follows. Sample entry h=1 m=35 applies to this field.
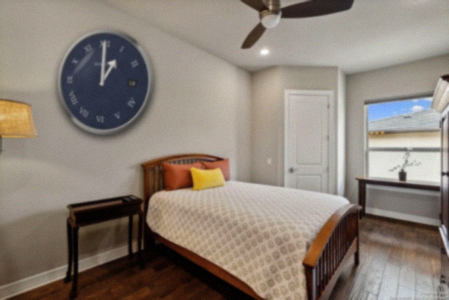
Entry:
h=1 m=0
